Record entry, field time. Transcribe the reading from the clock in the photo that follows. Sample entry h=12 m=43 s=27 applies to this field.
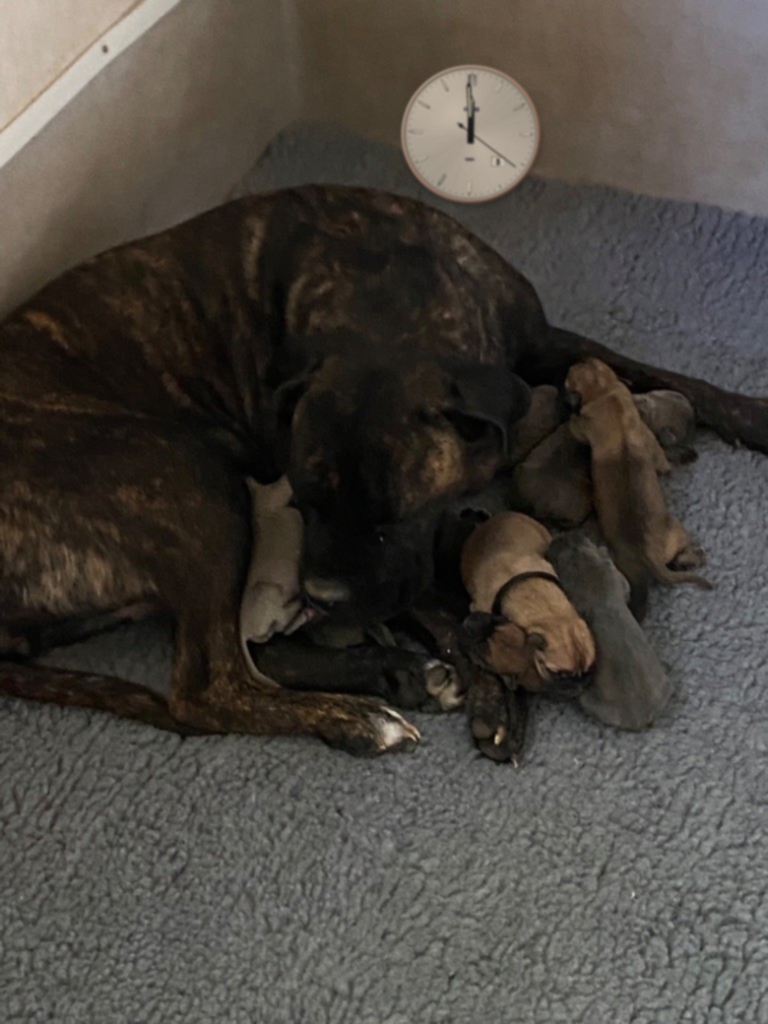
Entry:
h=11 m=59 s=21
